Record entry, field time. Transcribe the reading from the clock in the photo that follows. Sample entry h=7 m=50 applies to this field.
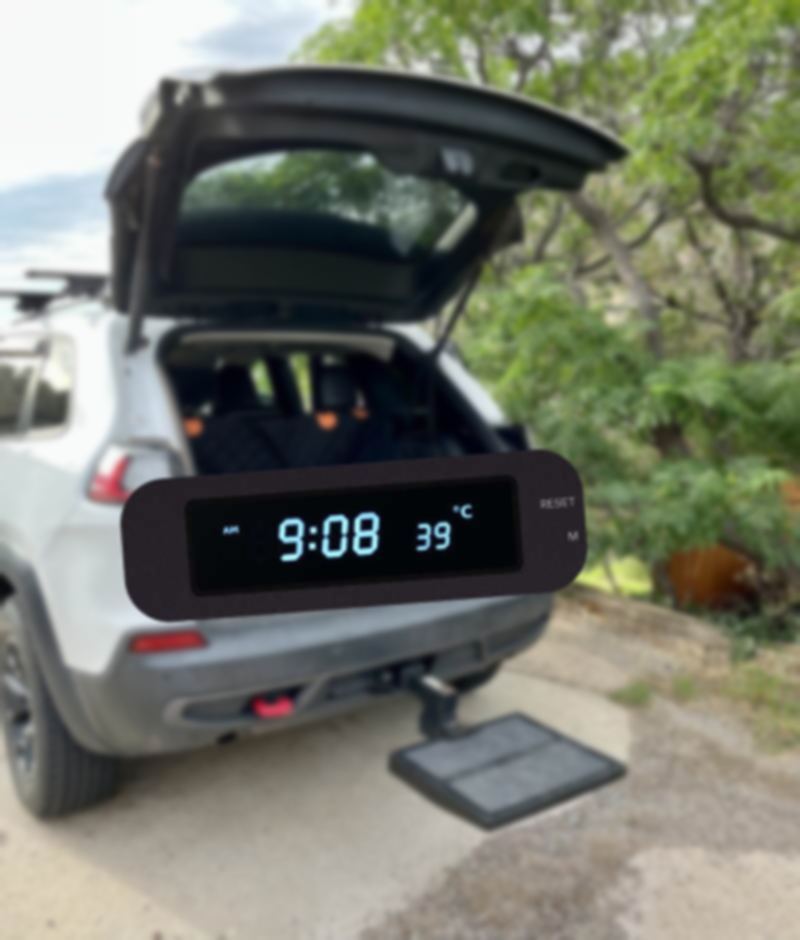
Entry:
h=9 m=8
